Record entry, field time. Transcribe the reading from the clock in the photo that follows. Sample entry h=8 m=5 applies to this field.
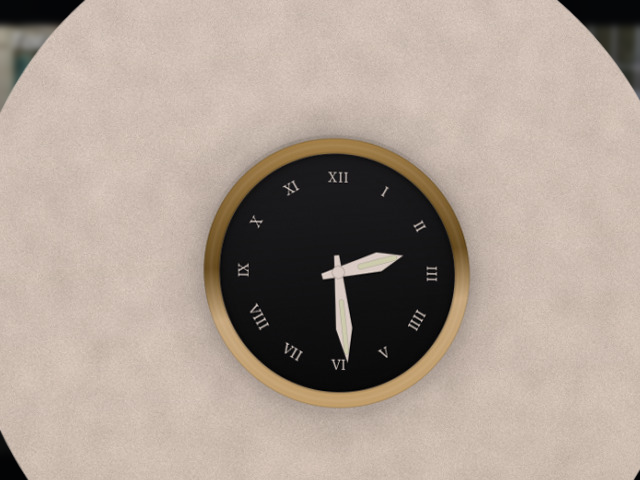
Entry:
h=2 m=29
